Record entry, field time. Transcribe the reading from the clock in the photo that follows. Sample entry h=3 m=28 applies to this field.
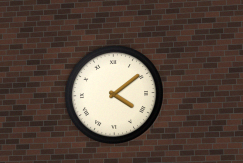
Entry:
h=4 m=9
